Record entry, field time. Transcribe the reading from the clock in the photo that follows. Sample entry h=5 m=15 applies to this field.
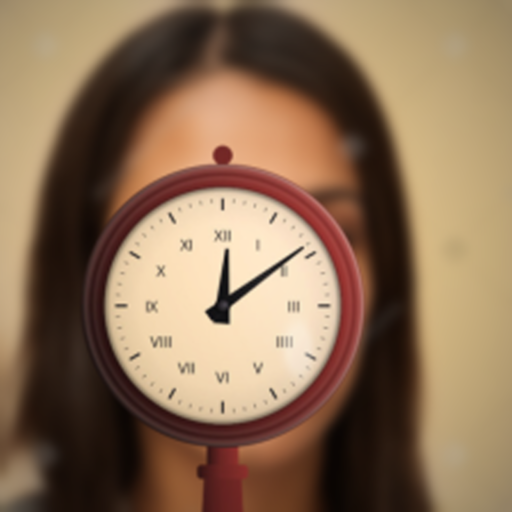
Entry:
h=12 m=9
